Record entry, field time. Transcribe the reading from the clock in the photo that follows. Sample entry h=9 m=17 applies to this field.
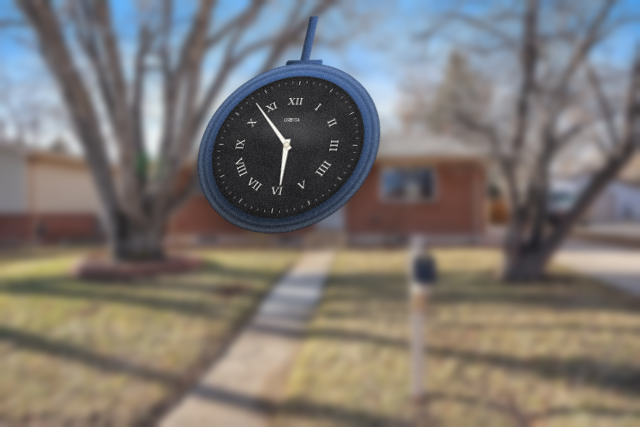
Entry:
h=5 m=53
